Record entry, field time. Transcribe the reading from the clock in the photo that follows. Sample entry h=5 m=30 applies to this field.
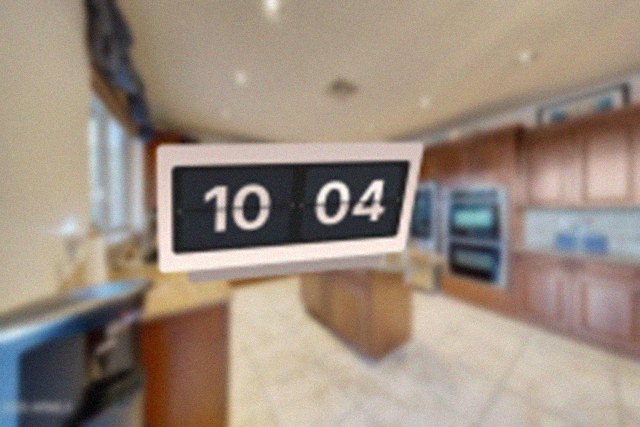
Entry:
h=10 m=4
